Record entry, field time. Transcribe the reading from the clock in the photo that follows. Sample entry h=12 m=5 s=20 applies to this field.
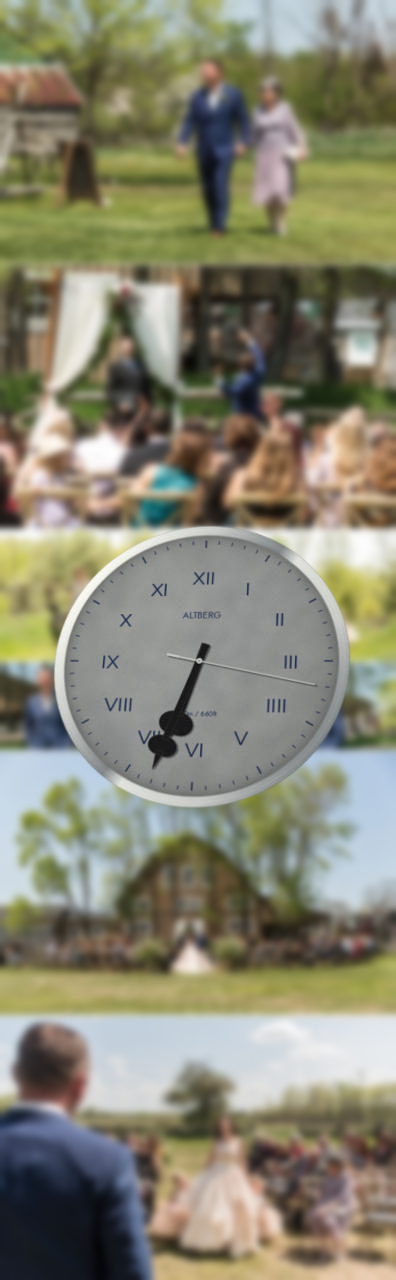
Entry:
h=6 m=33 s=17
